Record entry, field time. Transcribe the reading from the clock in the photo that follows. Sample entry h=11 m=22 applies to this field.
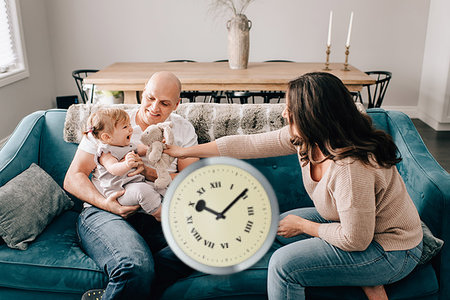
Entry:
h=10 m=9
